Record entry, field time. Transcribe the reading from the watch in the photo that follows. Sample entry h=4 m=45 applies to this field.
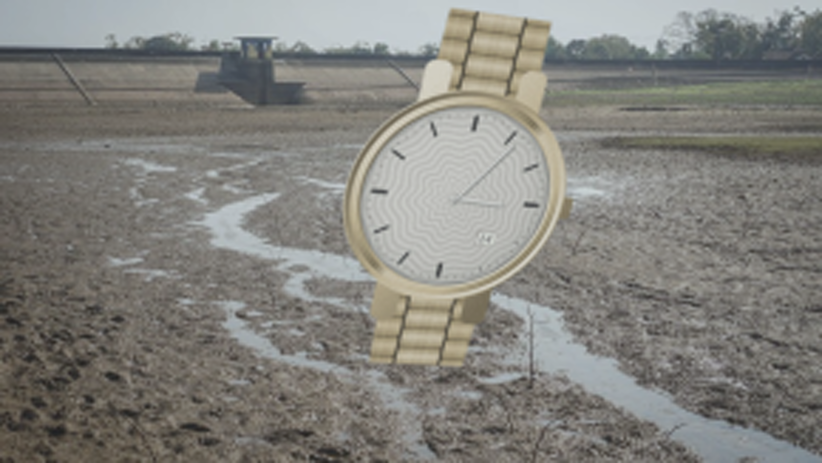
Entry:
h=3 m=6
